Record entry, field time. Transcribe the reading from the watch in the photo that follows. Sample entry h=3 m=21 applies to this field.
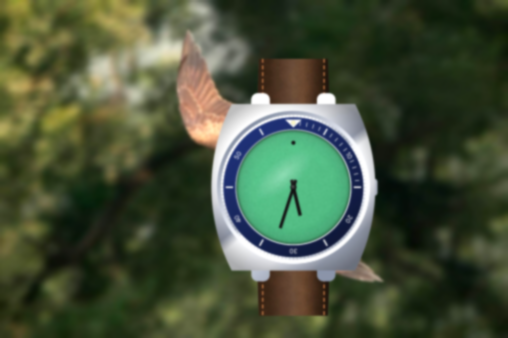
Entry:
h=5 m=33
